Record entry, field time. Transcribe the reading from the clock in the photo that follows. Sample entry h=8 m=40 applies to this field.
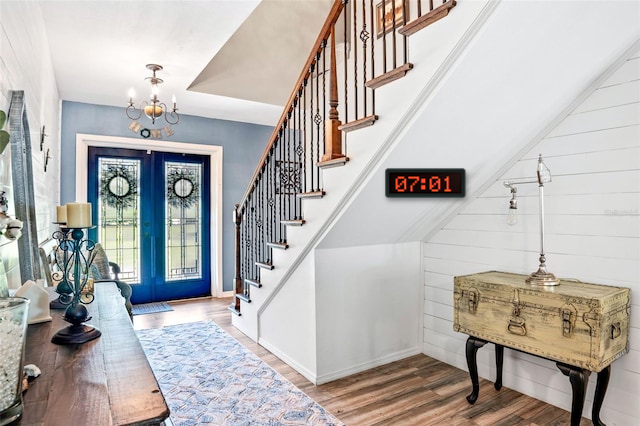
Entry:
h=7 m=1
